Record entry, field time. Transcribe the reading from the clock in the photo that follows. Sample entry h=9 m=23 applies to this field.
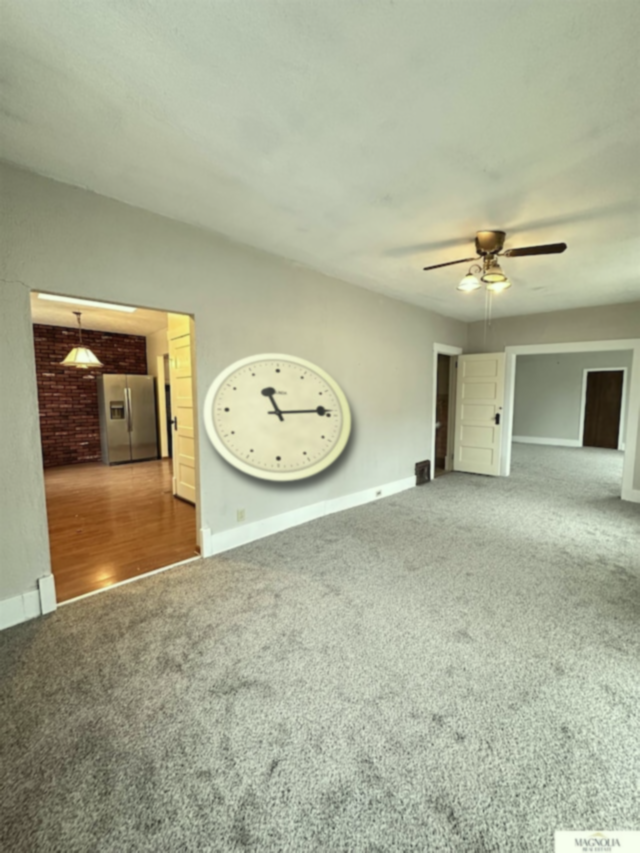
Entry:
h=11 m=14
